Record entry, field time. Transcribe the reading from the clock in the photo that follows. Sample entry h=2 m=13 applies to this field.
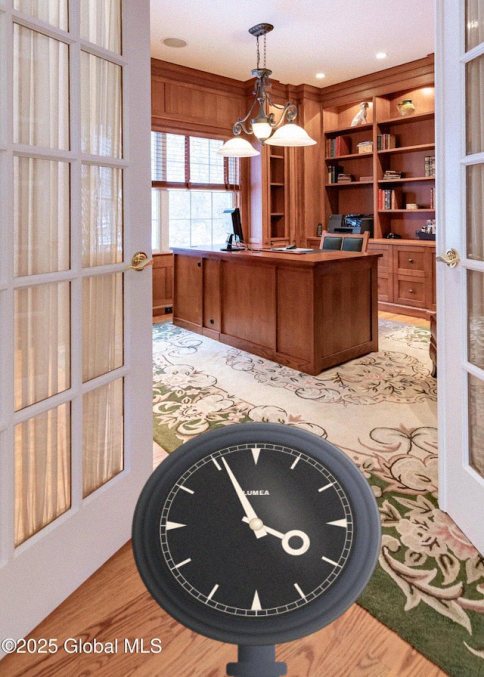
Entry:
h=3 m=56
